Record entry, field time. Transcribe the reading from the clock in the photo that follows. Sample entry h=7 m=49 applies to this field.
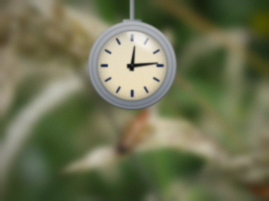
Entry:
h=12 m=14
